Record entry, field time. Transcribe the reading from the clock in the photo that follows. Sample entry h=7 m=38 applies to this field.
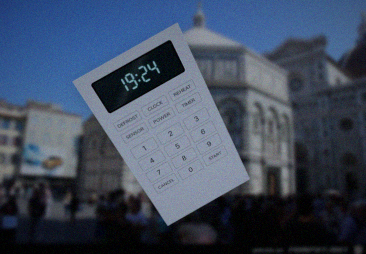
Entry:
h=19 m=24
